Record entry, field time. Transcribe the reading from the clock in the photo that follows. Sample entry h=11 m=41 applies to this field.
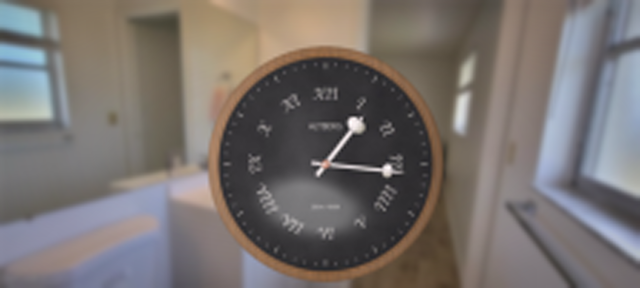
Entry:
h=1 m=16
